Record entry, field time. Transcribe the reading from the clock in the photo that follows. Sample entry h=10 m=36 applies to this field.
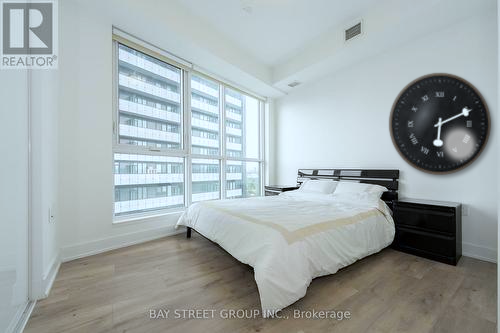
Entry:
h=6 m=11
